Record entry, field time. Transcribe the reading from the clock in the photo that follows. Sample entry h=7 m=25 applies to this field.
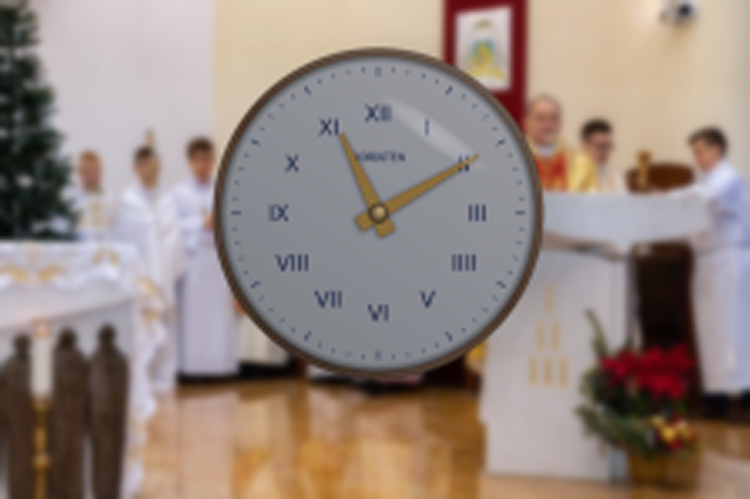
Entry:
h=11 m=10
